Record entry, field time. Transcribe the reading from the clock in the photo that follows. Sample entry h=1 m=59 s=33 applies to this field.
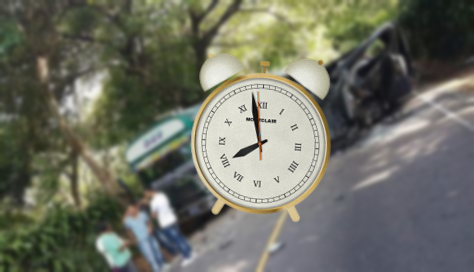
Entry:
h=7 m=57 s=59
